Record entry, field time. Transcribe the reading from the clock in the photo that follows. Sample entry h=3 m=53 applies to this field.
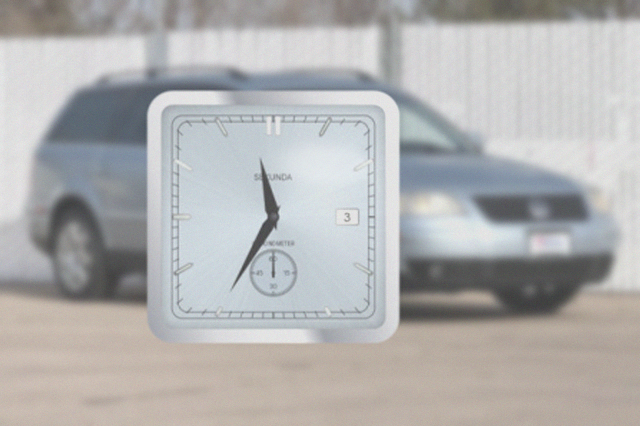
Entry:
h=11 m=35
